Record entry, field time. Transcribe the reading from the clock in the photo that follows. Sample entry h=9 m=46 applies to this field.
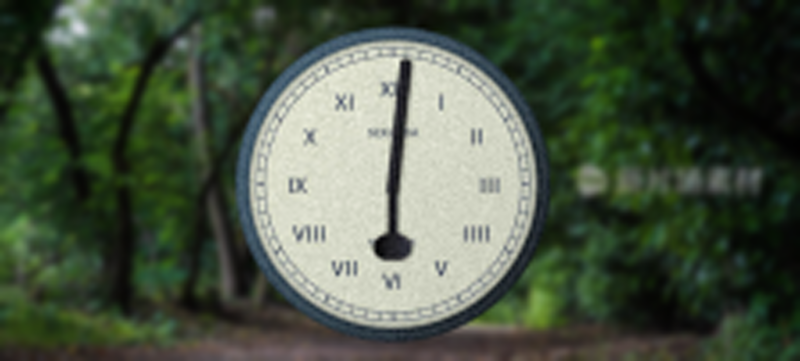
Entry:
h=6 m=1
